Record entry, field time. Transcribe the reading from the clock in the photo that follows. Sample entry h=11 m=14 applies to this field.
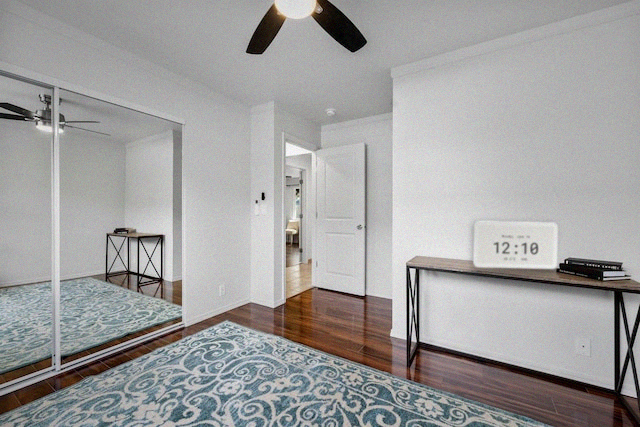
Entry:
h=12 m=10
